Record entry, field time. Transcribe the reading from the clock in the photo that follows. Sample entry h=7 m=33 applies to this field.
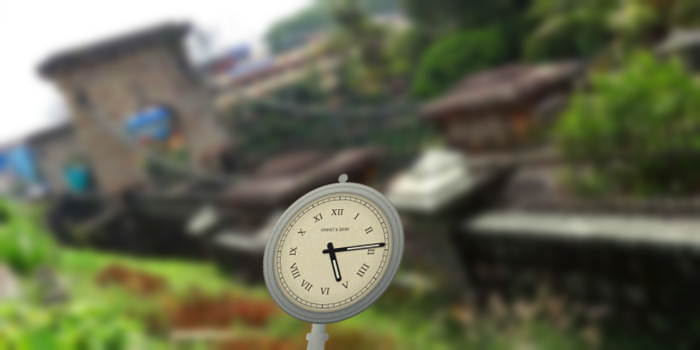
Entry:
h=5 m=14
